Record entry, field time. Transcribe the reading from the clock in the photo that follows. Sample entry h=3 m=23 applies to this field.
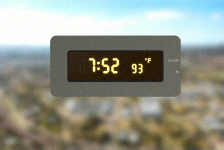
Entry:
h=7 m=52
